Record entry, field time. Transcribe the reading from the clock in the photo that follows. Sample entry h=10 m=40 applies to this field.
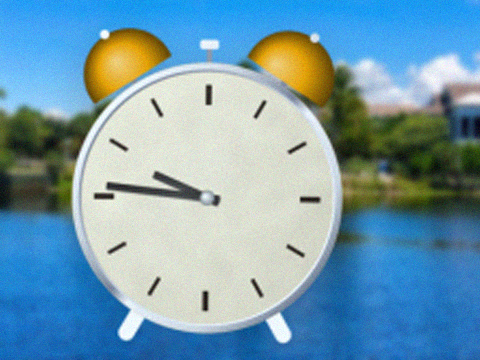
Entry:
h=9 m=46
